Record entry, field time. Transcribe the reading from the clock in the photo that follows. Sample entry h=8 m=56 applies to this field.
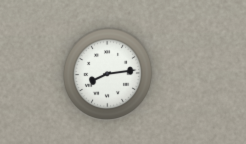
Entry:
h=8 m=14
